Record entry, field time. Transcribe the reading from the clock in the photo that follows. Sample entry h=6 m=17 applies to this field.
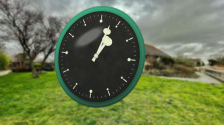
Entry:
h=1 m=3
